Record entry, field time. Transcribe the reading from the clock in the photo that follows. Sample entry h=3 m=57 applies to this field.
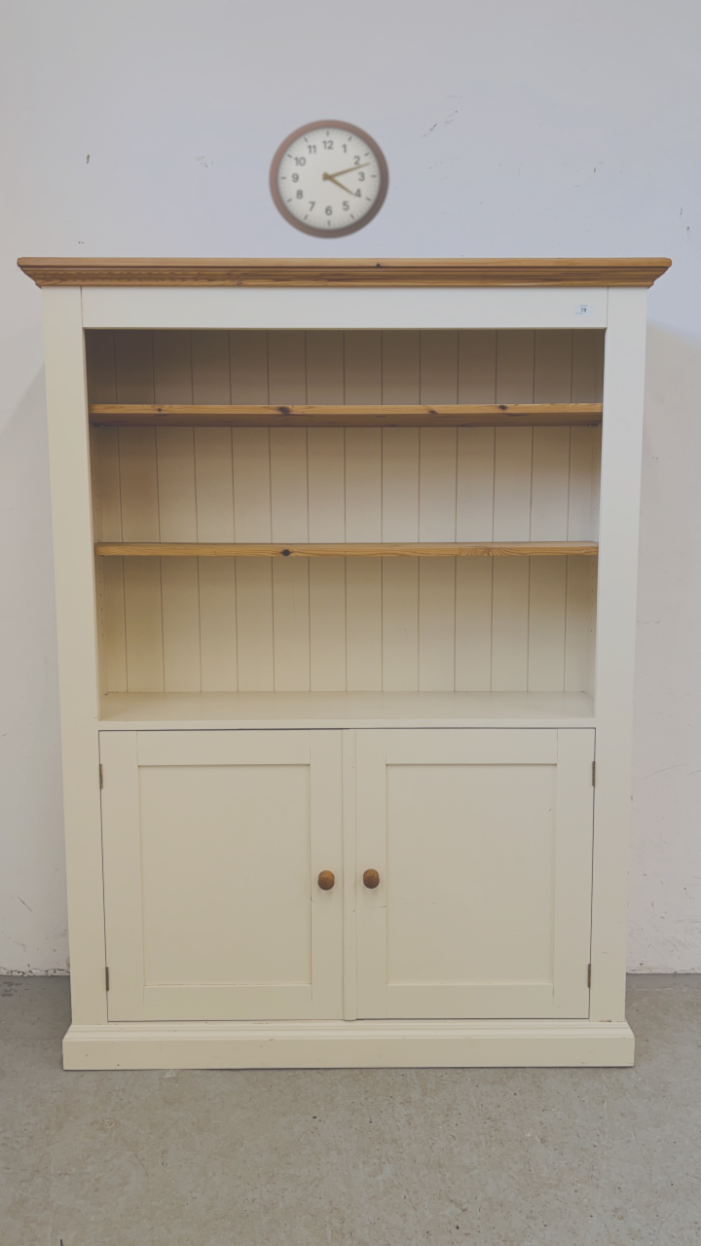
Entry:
h=4 m=12
